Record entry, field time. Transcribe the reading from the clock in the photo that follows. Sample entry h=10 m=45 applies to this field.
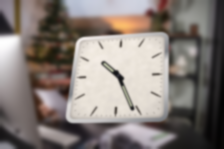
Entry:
h=10 m=26
